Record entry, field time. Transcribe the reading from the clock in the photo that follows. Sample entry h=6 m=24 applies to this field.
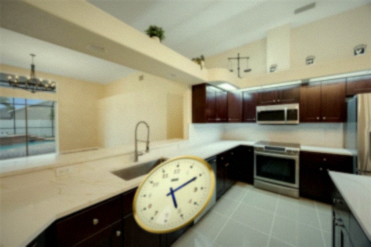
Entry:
h=5 m=10
